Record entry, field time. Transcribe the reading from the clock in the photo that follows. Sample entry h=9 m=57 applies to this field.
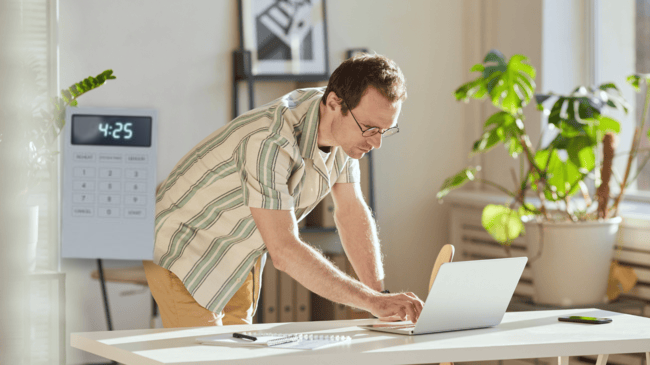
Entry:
h=4 m=25
